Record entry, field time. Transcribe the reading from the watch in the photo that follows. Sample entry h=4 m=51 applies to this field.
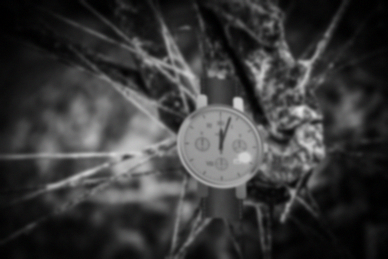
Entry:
h=12 m=3
